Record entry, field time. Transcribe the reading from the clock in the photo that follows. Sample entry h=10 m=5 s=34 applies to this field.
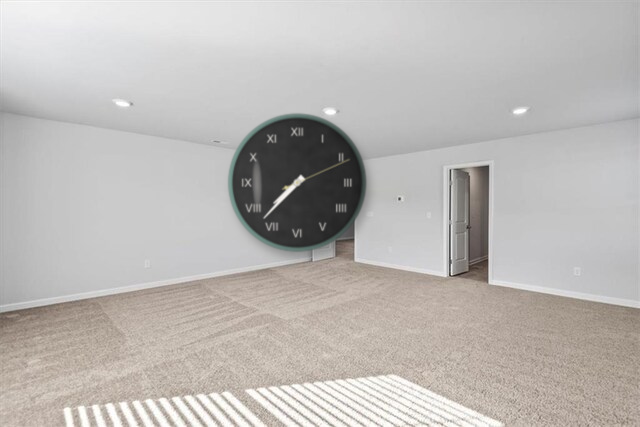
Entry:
h=7 m=37 s=11
